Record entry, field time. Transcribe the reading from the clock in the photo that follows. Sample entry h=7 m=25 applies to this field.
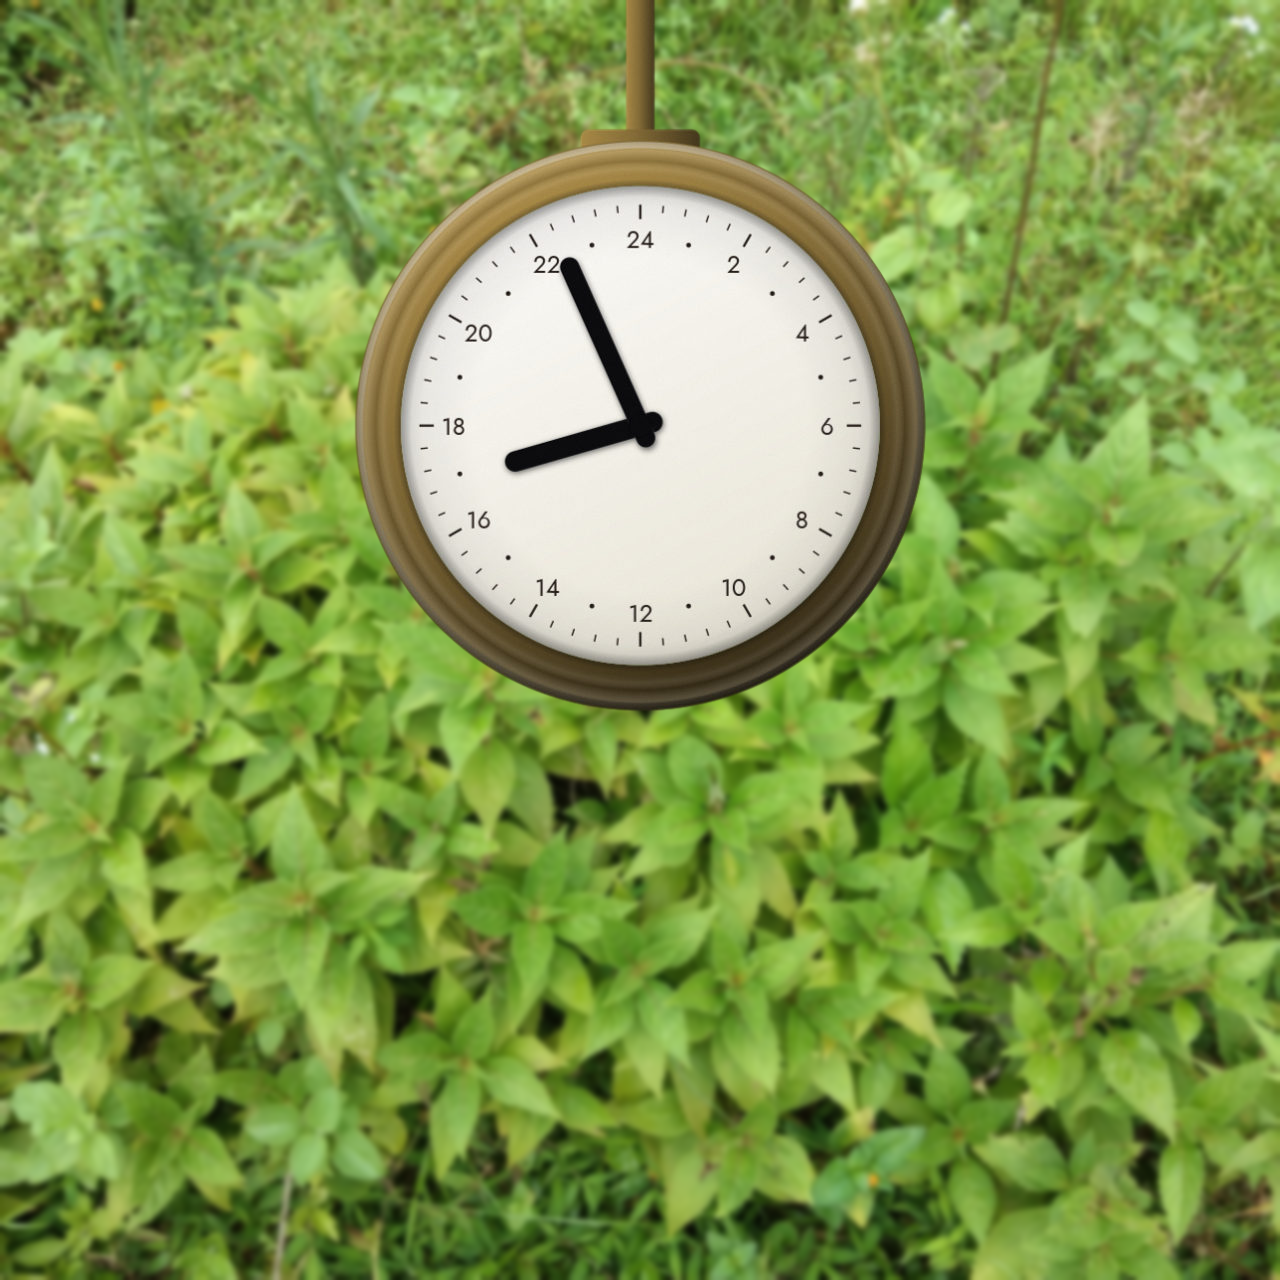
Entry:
h=16 m=56
